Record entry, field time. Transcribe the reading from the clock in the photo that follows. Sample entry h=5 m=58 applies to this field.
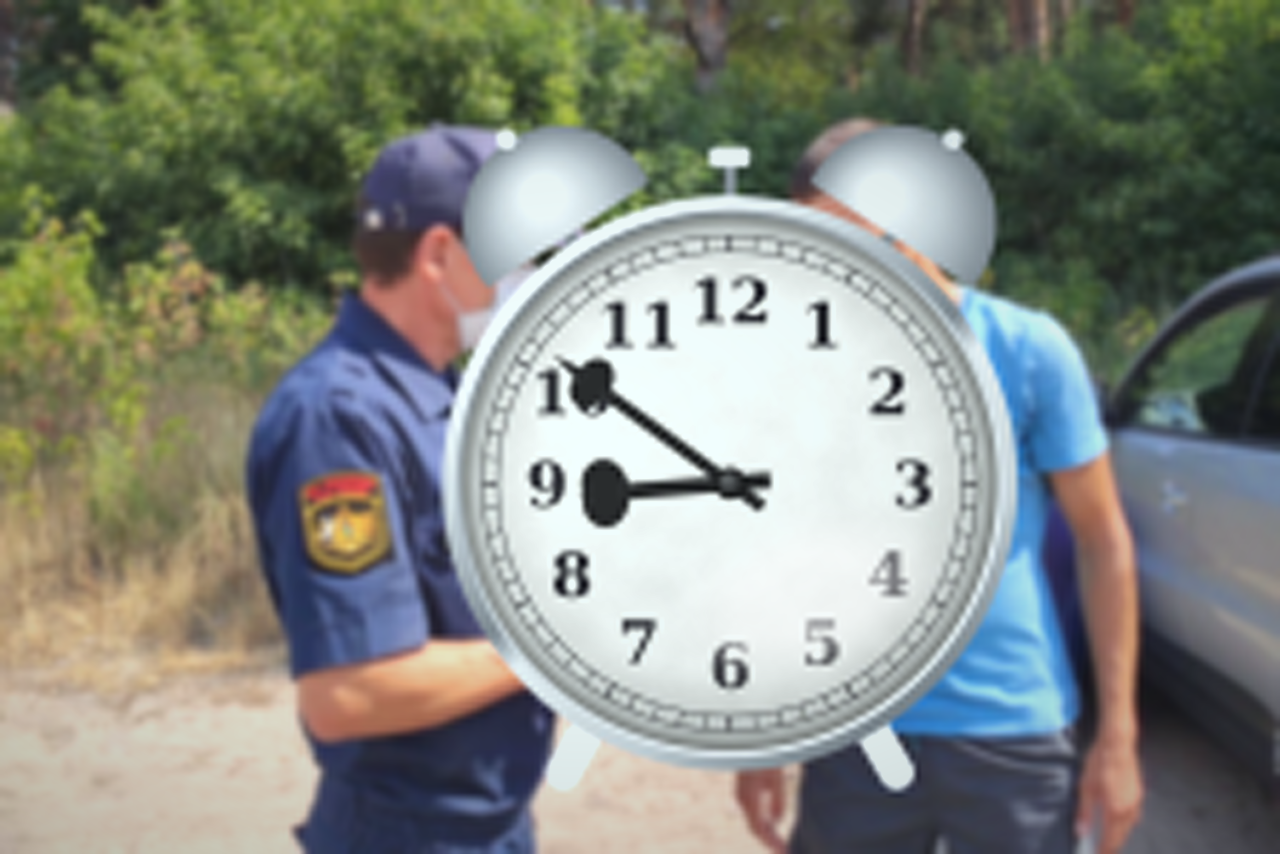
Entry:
h=8 m=51
